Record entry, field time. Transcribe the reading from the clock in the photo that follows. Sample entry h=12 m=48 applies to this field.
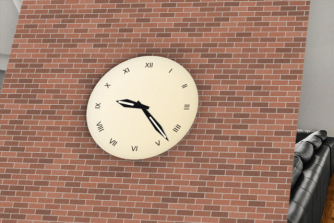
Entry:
h=9 m=23
